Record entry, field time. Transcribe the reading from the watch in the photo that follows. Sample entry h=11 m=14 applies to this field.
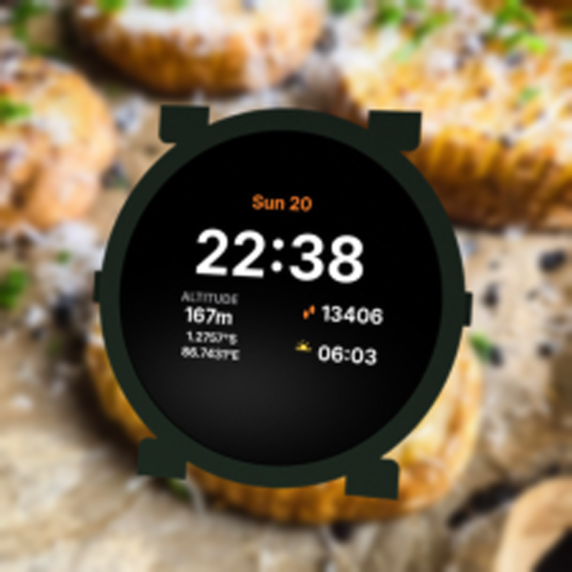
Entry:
h=22 m=38
